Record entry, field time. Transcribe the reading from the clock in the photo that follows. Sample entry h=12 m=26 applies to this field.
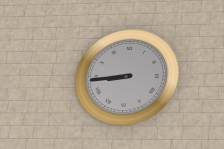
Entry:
h=8 m=44
